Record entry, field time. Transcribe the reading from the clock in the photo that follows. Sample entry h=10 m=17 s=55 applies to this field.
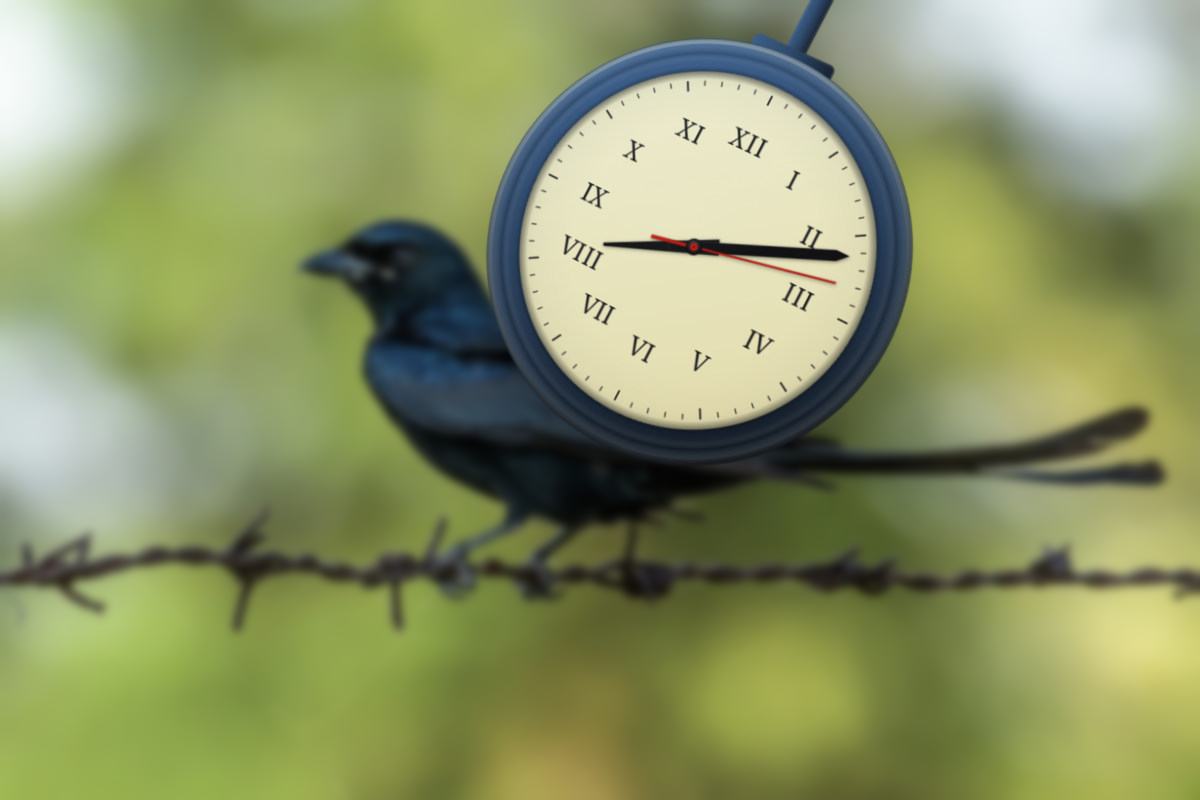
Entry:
h=8 m=11 s=13
